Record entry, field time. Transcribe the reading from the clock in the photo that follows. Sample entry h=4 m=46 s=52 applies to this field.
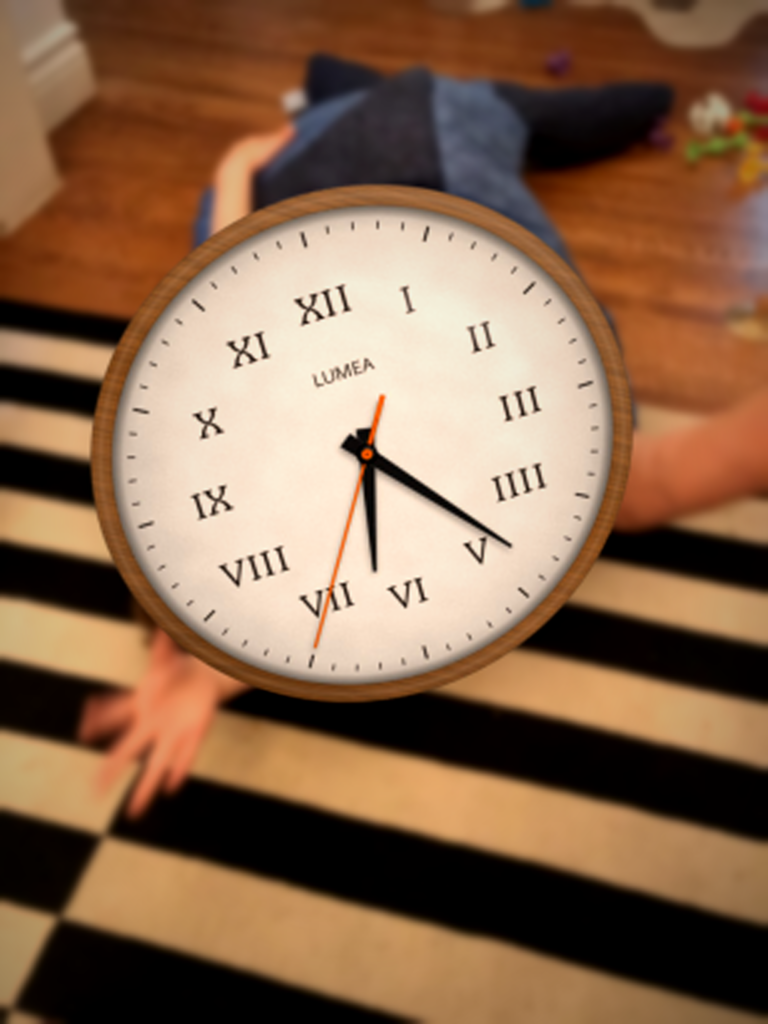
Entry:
h=6 m=23 s=35
